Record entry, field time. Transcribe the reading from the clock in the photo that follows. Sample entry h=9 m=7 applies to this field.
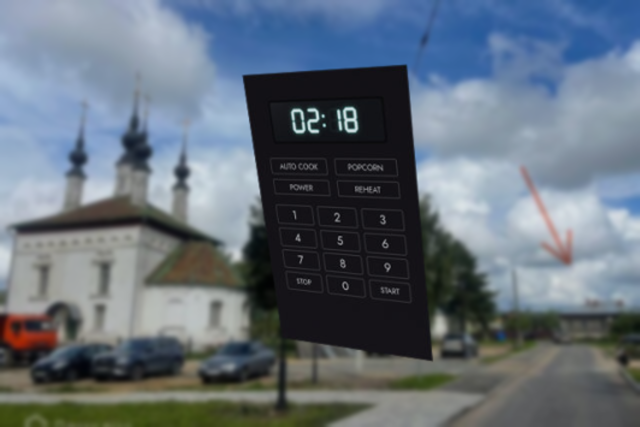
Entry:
h=2 m=18
